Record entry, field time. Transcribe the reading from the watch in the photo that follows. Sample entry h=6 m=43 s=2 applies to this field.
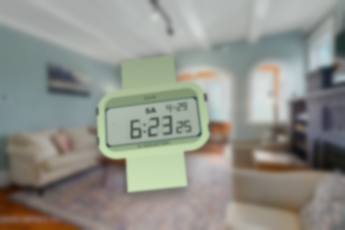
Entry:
h=6 m=23 s=25
